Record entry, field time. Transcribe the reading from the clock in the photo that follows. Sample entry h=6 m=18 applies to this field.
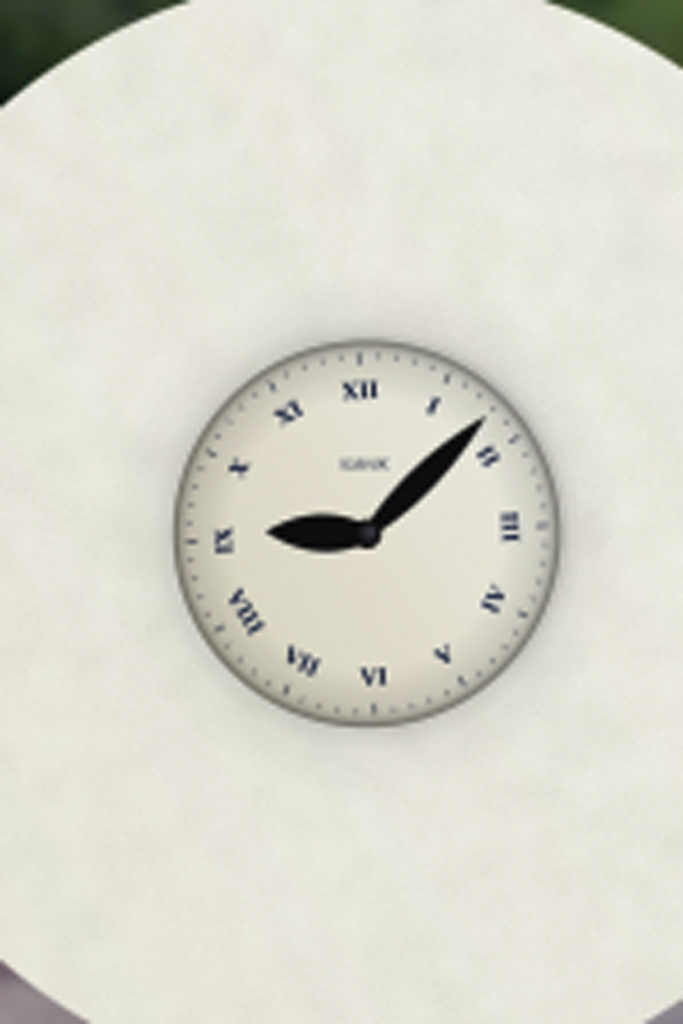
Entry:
h=9 m=8
